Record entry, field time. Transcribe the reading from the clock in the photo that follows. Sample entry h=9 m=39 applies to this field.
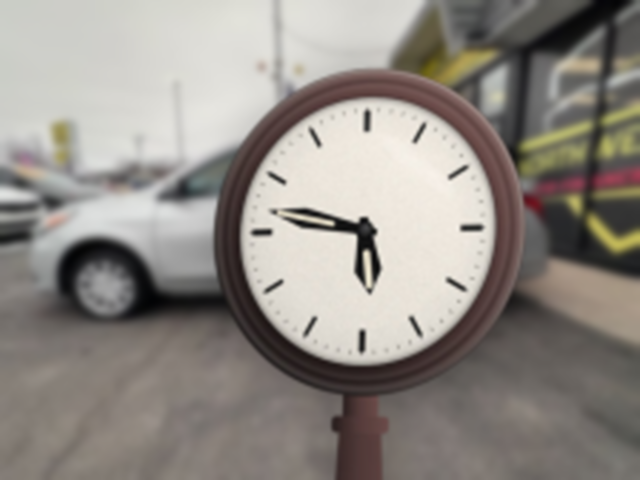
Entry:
h=5 m=47
